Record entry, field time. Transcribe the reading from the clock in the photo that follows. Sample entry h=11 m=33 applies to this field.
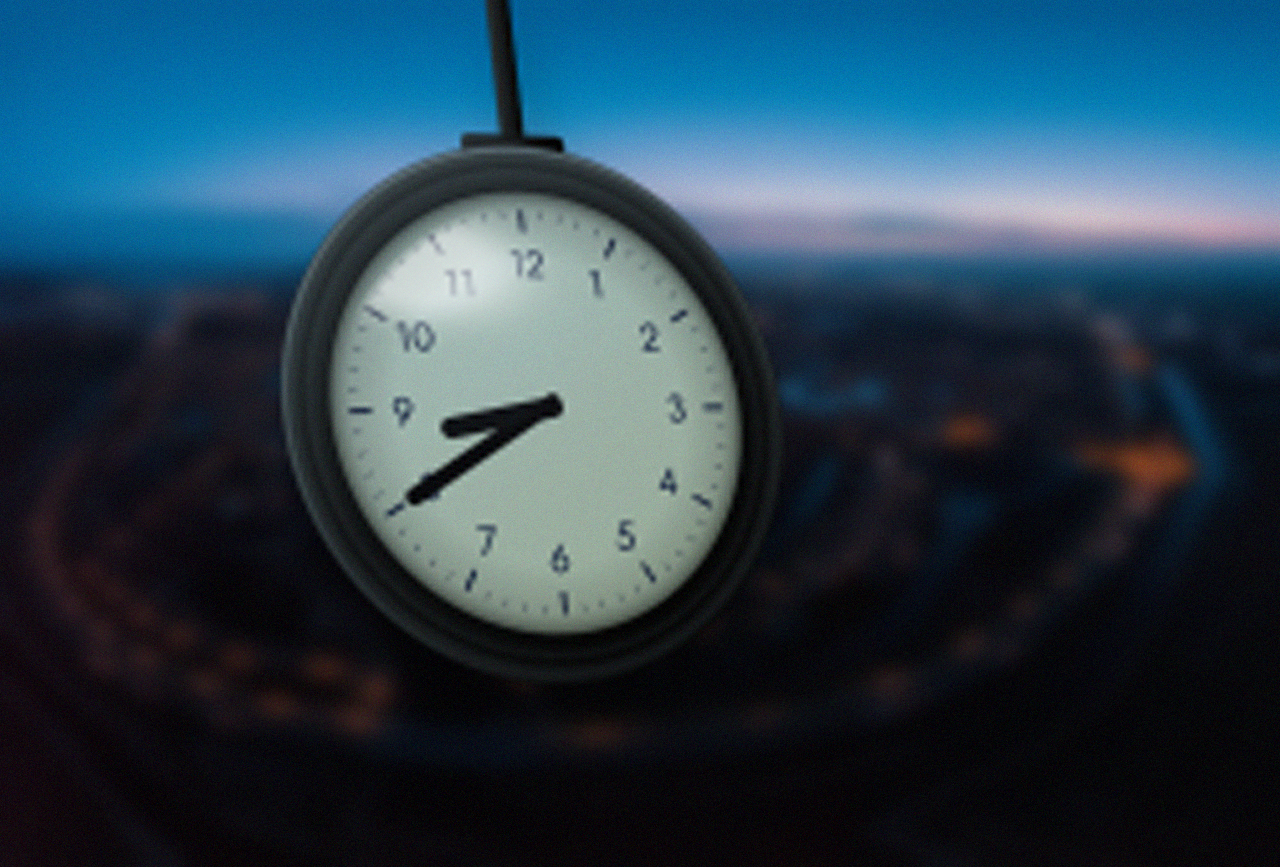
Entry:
h=8 m=40
